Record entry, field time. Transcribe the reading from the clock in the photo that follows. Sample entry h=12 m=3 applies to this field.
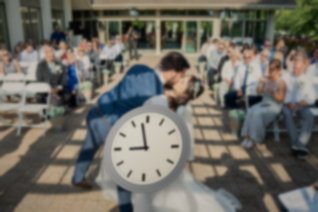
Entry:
h=8 m=58
